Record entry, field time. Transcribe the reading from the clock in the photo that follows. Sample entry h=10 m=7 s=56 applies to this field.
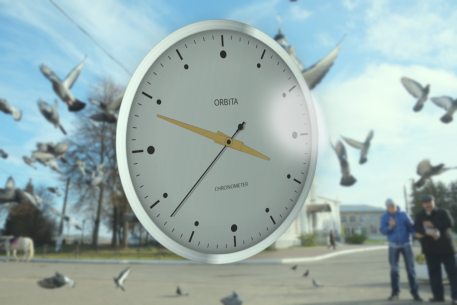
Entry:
h=3 m=48 s=38
